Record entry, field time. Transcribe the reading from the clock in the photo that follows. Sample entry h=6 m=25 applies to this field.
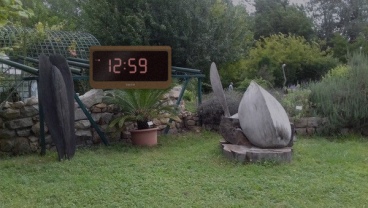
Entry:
h=12 m=59
